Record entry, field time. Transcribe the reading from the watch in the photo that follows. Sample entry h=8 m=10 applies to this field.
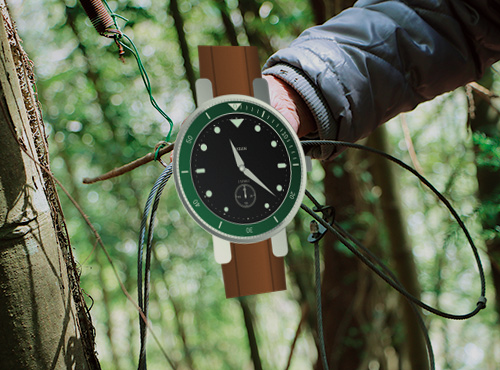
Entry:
h=11 m=22
